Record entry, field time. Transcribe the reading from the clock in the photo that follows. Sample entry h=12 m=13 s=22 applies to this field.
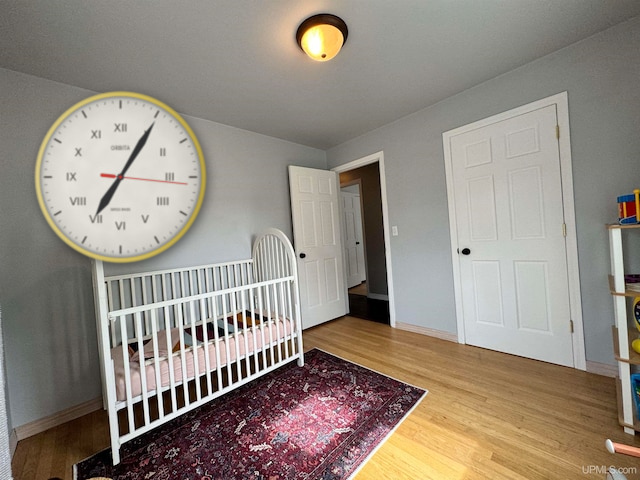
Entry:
h=7 m=5 s=16
